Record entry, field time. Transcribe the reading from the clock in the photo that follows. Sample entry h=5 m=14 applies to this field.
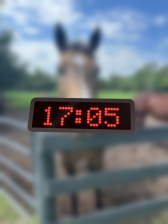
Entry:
h=17 m=5
